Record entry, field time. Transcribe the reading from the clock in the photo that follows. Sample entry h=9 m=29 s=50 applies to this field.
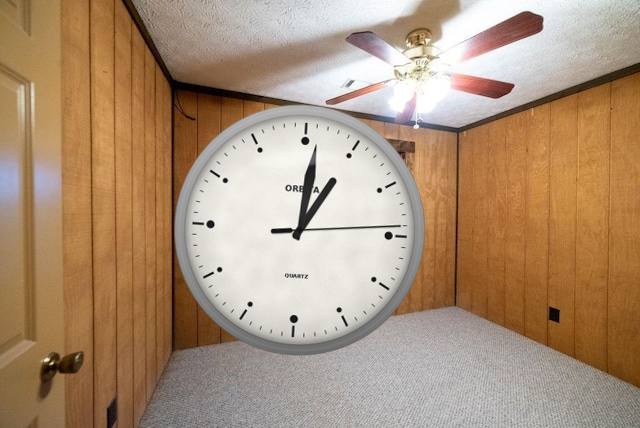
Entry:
h=1 m=1 s=14
